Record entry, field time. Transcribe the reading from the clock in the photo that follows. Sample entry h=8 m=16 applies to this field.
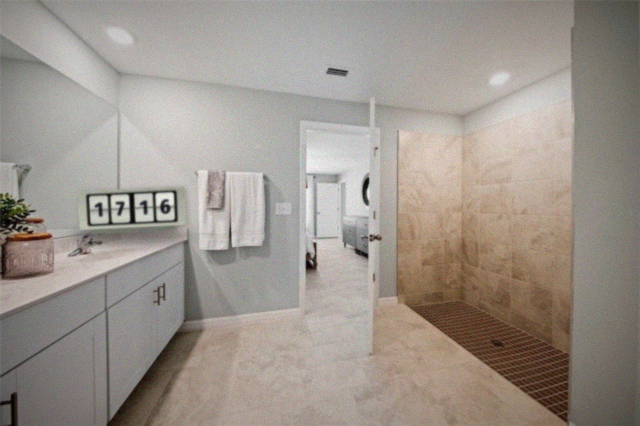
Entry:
h=17 m=16
